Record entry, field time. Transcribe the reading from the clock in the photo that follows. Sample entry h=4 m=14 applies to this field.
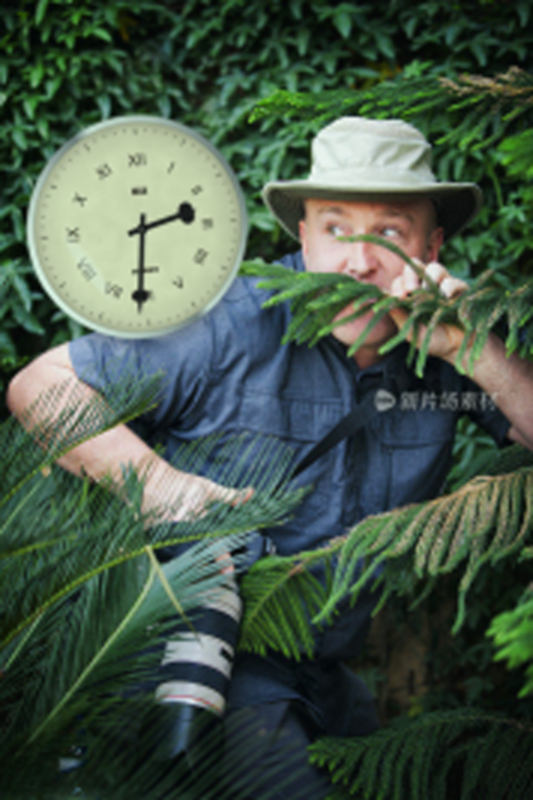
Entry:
h=2 m=31
